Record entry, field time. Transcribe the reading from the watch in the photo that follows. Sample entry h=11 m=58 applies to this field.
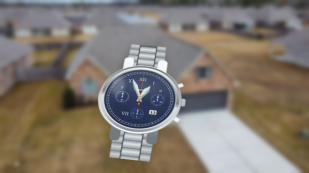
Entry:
h=12 m=56
